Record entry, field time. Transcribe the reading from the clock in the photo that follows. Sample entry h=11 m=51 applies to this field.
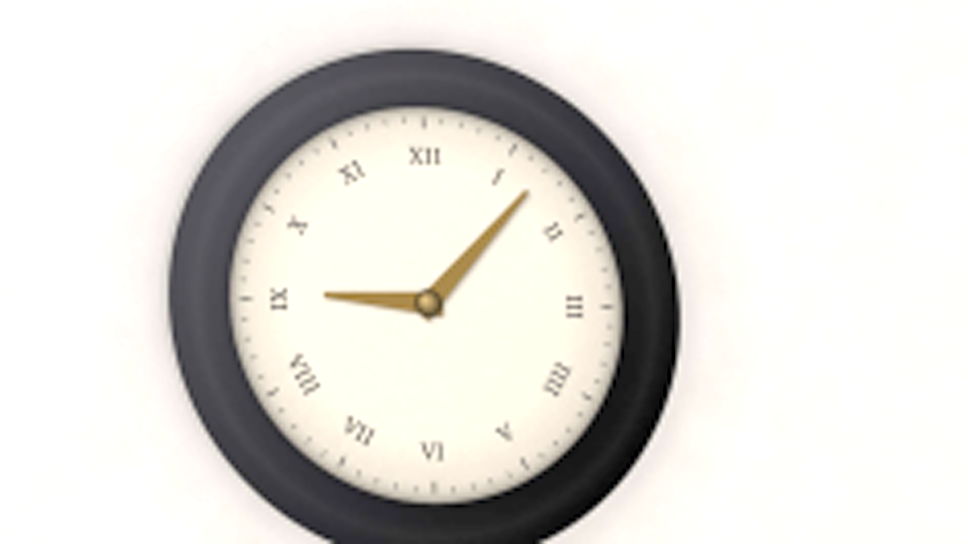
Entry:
h=9 m=7
